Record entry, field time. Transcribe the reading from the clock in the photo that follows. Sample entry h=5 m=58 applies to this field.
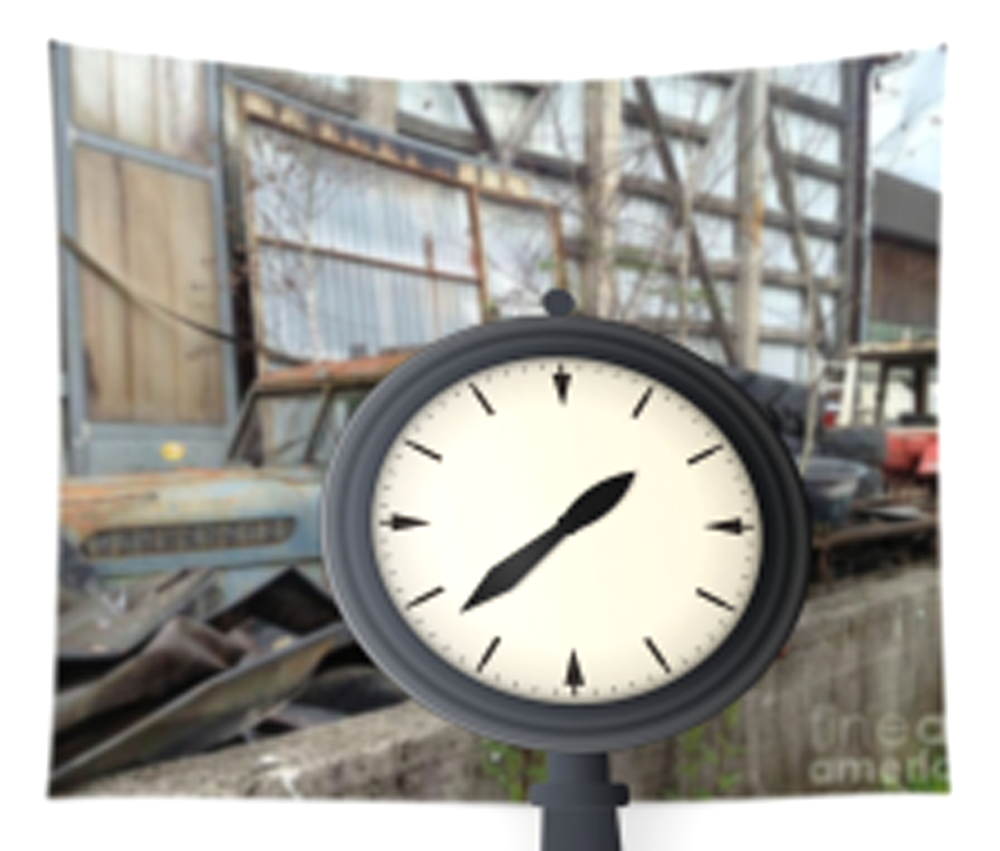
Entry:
h=1 m=38
